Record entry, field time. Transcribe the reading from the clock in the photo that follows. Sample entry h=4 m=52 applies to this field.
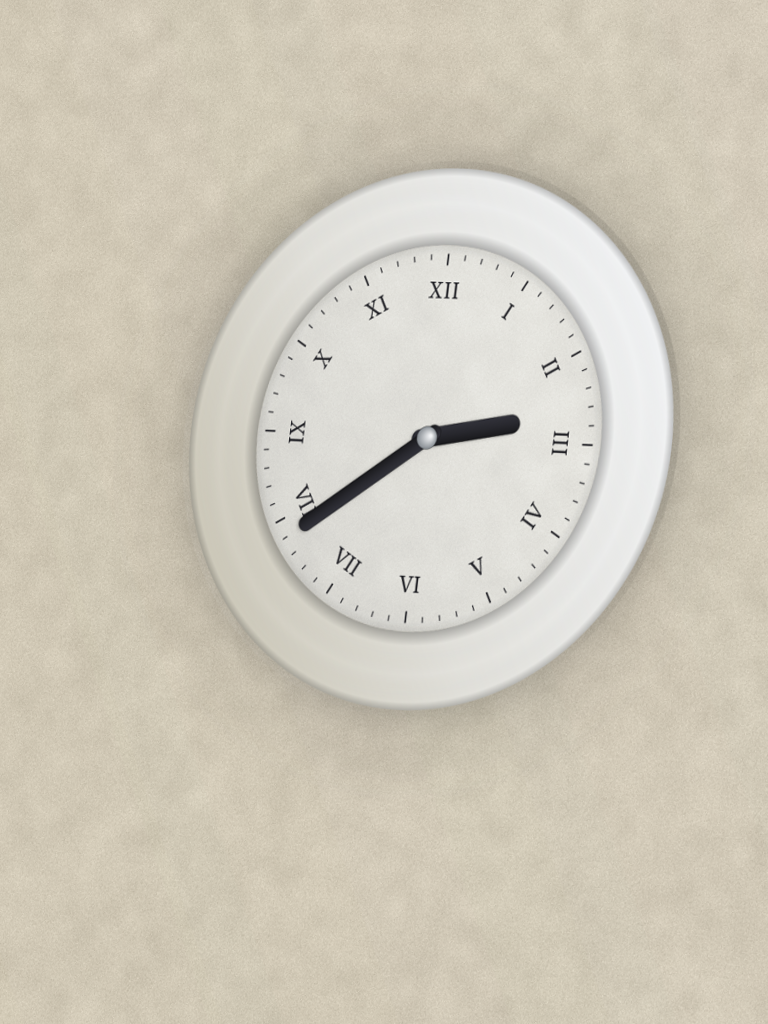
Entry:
h=2 m=39
